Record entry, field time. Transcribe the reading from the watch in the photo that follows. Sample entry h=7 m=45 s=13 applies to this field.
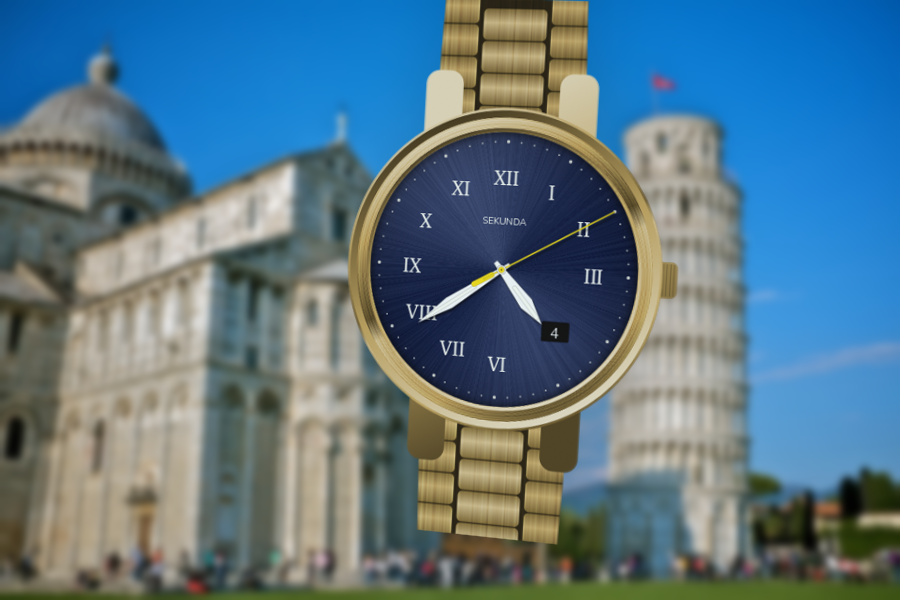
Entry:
h=4 m=39 s=10
